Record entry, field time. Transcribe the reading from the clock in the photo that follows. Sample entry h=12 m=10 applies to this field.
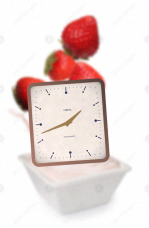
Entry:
h=1 m=42
